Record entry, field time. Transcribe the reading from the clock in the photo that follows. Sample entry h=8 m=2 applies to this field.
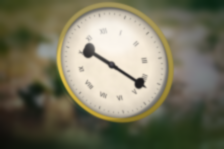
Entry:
h=10 m=22
